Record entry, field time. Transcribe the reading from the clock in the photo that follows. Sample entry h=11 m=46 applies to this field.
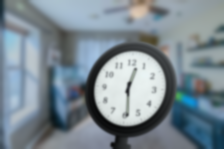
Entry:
h=12 m=29
